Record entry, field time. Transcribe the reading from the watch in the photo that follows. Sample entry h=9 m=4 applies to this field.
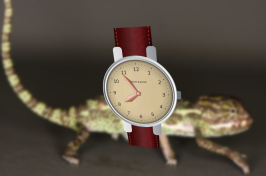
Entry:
h=7 m=54
